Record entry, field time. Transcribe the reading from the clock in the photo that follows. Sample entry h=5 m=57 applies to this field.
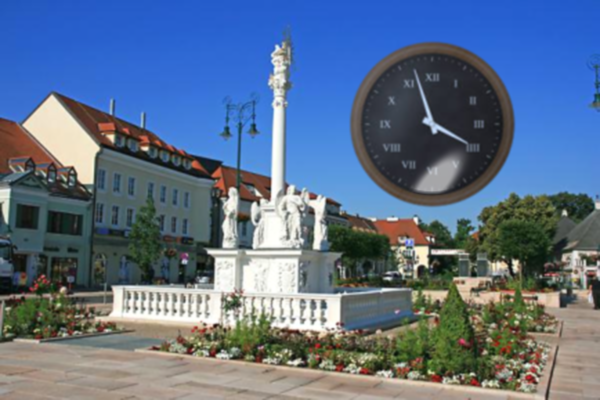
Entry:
h=3 m=57
